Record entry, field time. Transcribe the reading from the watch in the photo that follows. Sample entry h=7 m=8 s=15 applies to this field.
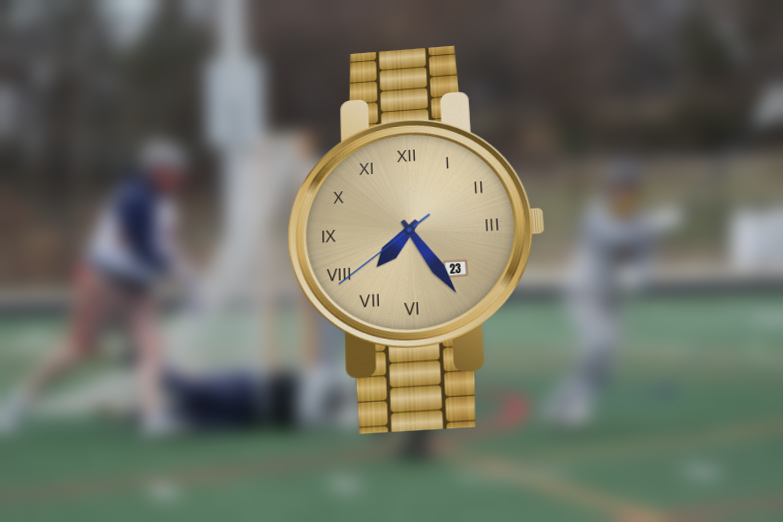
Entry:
h=7 m=24 s=39
